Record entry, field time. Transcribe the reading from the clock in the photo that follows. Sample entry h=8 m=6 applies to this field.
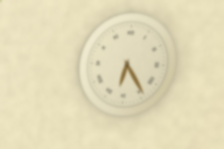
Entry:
h=6 m=24
